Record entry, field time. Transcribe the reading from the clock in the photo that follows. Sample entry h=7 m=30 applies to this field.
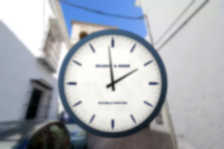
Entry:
h=1 m=59
